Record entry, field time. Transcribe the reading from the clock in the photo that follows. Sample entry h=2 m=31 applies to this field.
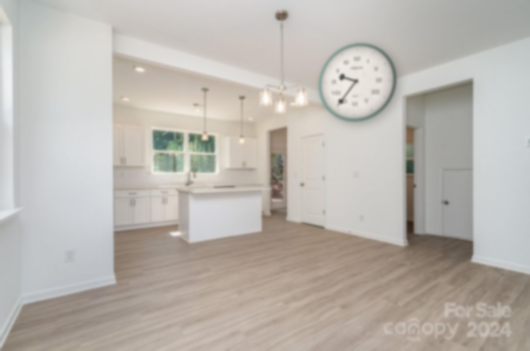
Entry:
h=9 m=36
